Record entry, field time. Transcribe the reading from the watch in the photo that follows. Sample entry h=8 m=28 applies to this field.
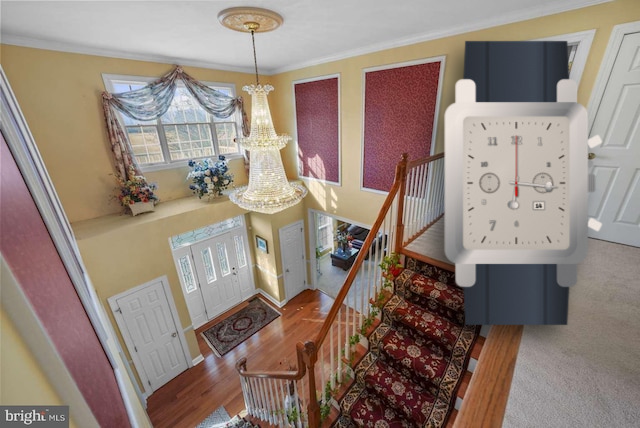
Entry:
h=6 m=16
